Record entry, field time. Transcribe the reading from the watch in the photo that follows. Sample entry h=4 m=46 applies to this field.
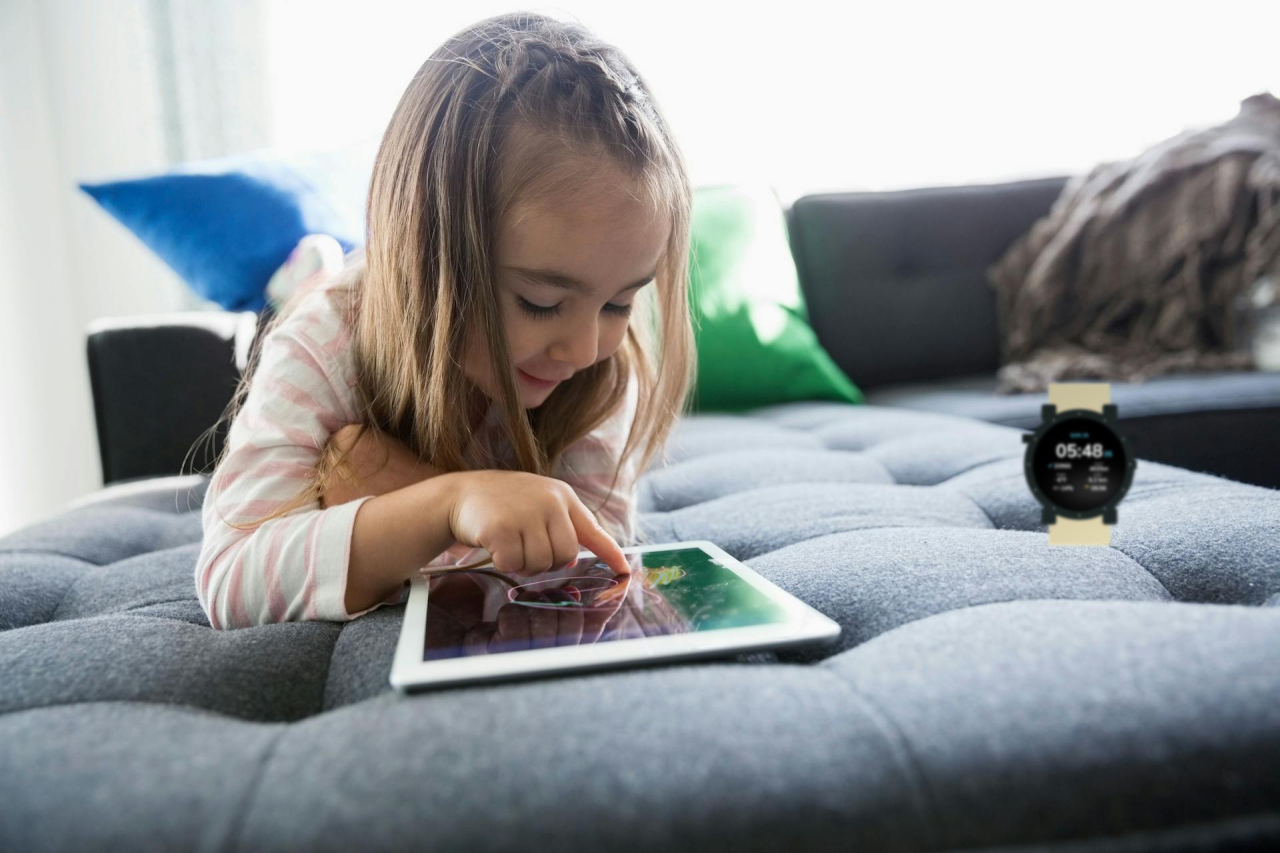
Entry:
h=5 m=48
